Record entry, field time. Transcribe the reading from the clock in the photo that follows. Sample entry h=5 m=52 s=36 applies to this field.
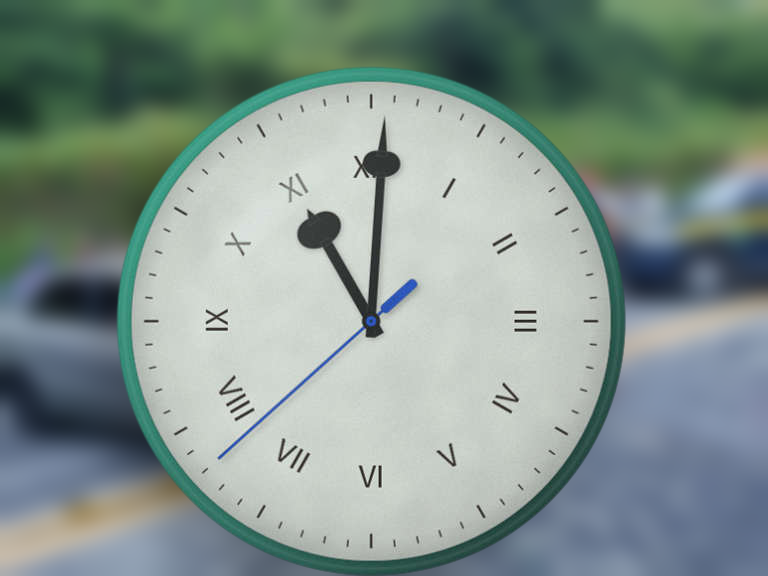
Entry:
h=11 m=0 s=38
